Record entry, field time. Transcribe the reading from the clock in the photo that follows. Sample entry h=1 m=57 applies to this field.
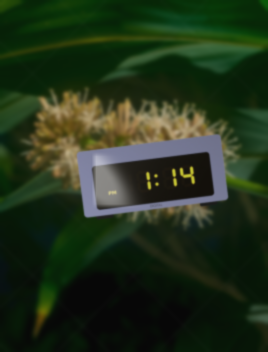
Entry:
h=1 m=14
